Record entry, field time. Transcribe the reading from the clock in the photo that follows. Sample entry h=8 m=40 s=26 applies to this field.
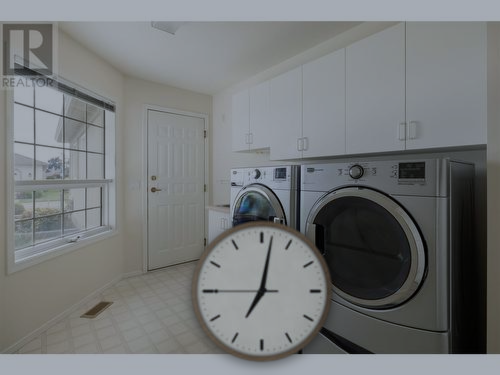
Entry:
h=7 m=1 s=45
